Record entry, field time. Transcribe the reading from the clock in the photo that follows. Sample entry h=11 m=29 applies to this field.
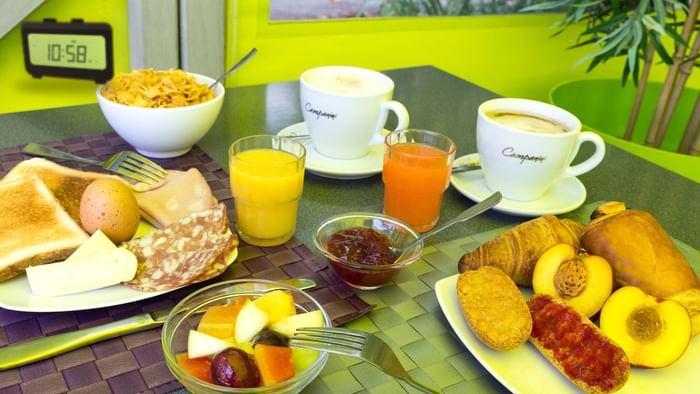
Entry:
h=10 m=58
